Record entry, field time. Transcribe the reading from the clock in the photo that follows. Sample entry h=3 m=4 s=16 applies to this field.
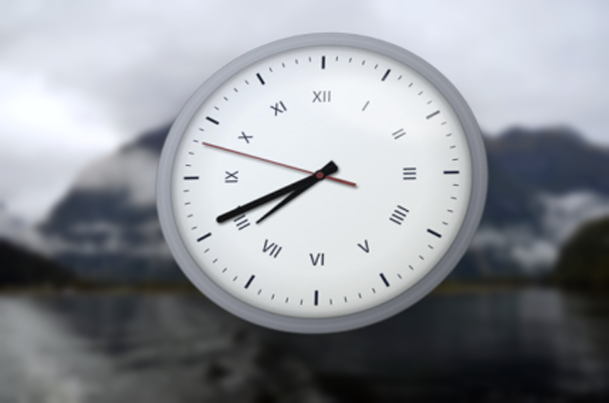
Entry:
h=7 m=40 s=48
